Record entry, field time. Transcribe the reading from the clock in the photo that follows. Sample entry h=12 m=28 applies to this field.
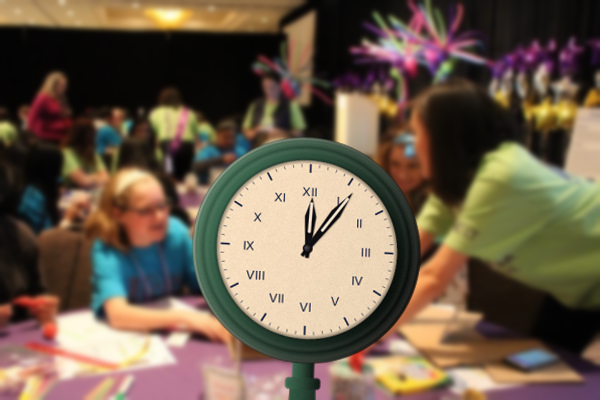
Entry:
h=12 m=6
